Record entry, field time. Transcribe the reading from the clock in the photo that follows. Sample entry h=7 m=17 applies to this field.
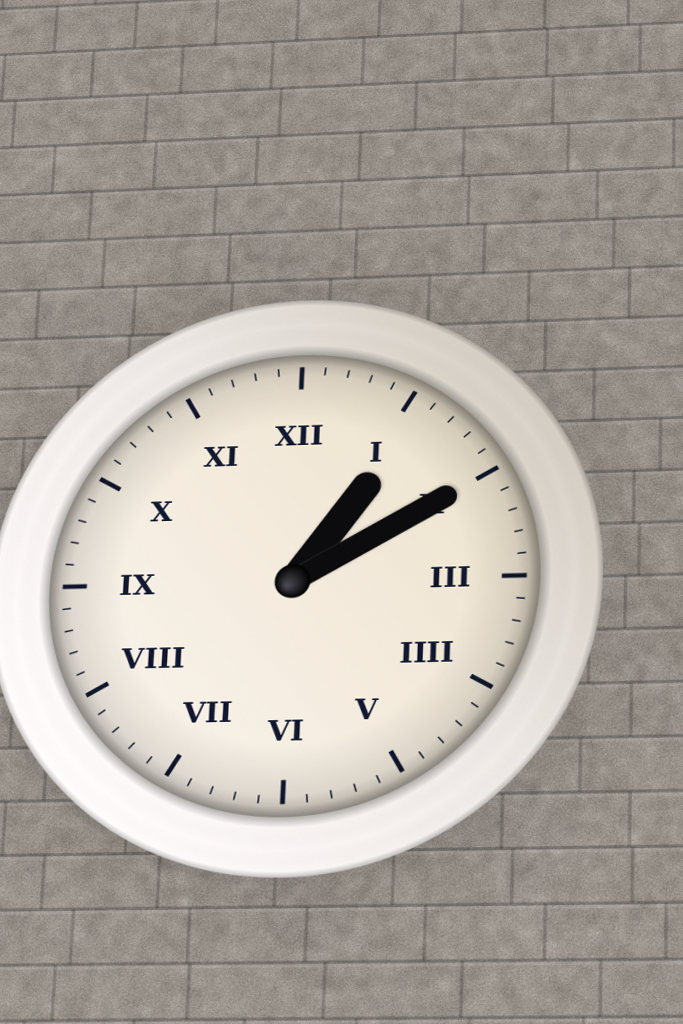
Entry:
h=1 m=10
